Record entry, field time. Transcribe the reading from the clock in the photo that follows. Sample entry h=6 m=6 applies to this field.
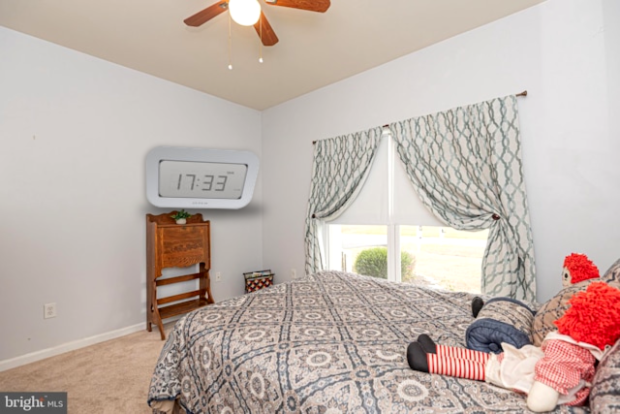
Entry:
h=17 m=33
